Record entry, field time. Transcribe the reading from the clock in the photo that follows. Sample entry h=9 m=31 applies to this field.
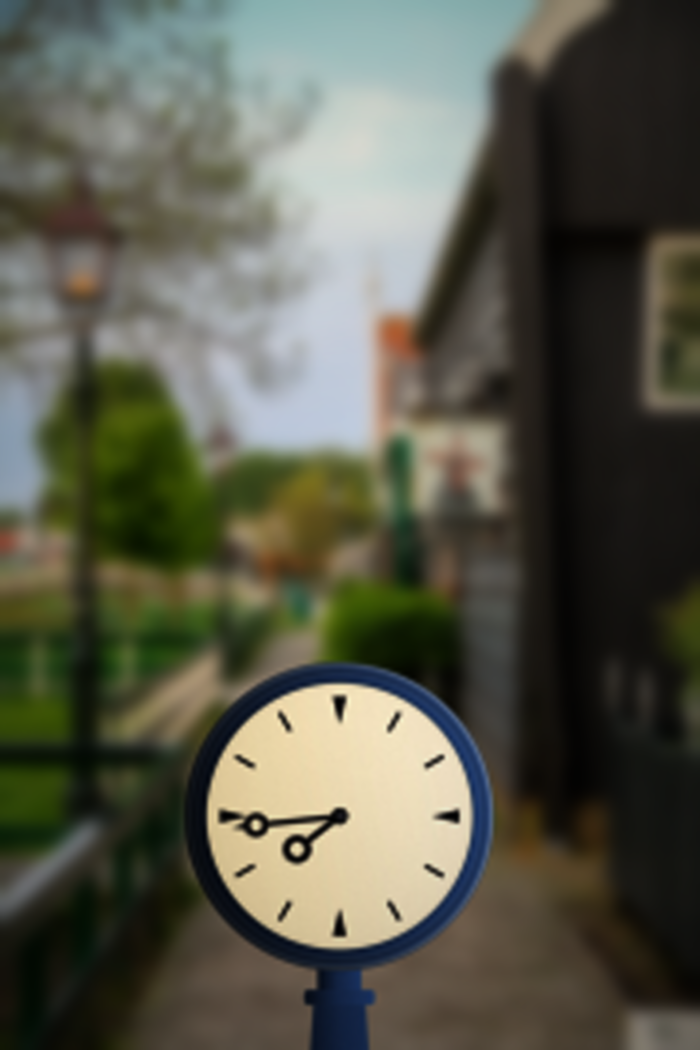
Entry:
h=7 m=44
